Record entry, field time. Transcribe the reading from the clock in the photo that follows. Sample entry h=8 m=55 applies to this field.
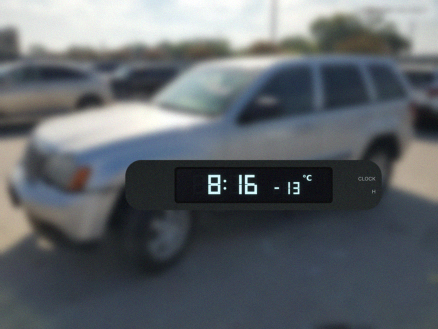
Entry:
h=8 m=16
